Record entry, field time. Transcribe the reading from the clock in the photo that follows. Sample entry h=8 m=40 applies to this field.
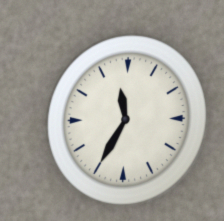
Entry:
h=11 m=35
